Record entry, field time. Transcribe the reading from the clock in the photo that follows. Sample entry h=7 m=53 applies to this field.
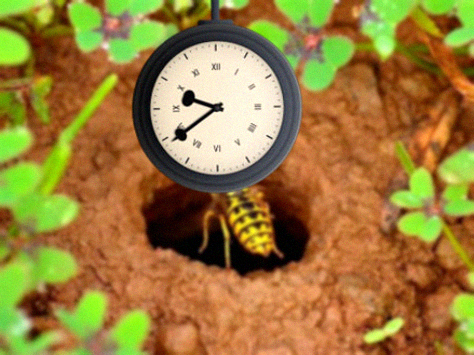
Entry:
h=9 m=39
